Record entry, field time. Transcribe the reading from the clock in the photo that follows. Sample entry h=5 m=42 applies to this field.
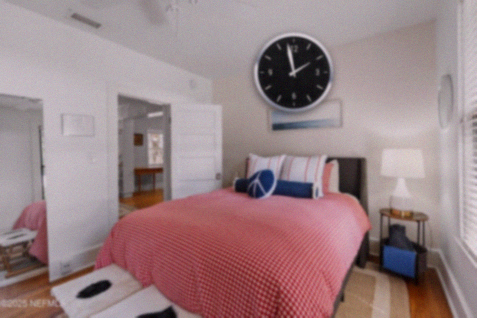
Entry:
h=1 m=58
